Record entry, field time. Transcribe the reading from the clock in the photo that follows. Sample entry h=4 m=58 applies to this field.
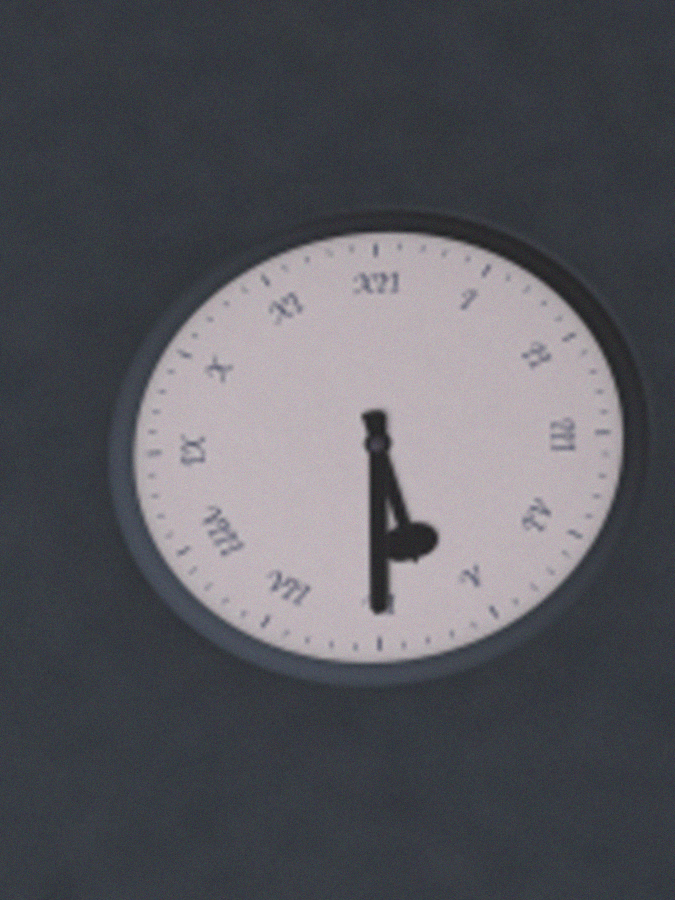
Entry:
h=5 m=30
